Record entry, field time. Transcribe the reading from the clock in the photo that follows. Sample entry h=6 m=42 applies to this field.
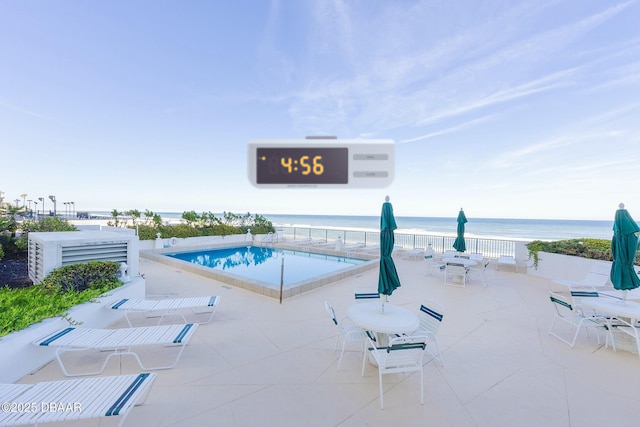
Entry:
h=4 m=56
